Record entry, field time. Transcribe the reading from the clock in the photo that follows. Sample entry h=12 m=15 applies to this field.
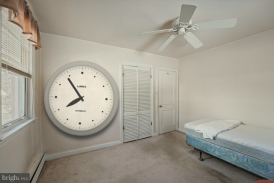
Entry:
h=7 m=54
